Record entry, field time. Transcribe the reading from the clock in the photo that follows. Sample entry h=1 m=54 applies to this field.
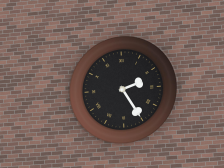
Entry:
h=2 m=25
